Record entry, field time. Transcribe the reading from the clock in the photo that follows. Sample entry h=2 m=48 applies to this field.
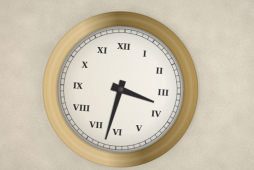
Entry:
h=3 m=32
